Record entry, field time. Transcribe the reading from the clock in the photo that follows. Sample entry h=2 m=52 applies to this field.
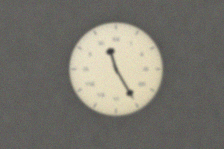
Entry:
h=11 m=25
